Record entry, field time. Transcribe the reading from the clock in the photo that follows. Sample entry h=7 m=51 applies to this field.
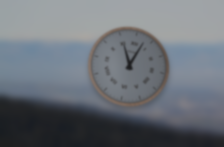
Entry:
h=11 m=3
